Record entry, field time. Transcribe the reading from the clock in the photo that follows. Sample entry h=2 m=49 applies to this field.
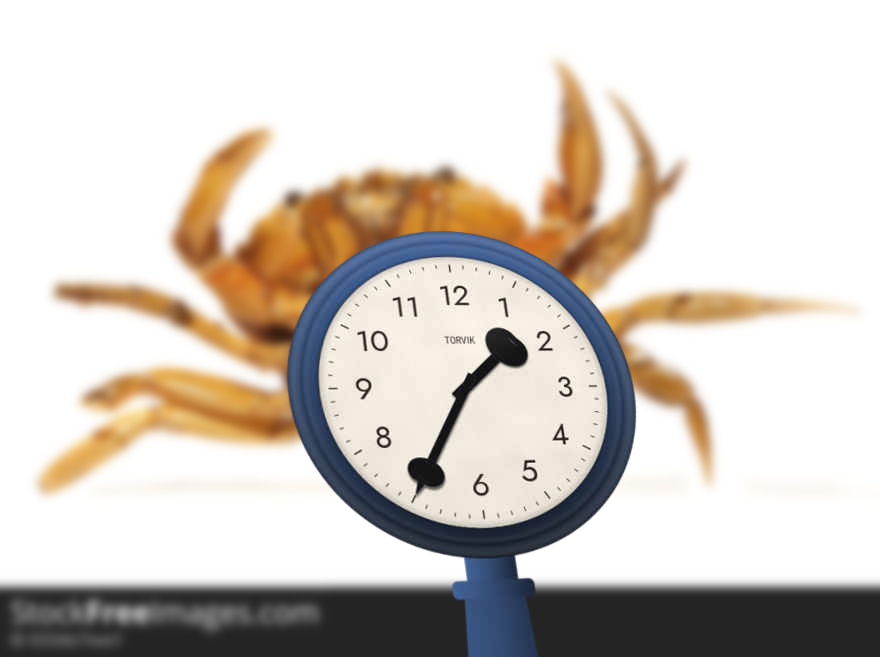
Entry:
h=1 m=35
